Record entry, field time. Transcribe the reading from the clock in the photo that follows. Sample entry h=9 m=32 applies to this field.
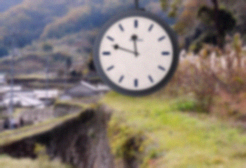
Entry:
h=11 m=48
